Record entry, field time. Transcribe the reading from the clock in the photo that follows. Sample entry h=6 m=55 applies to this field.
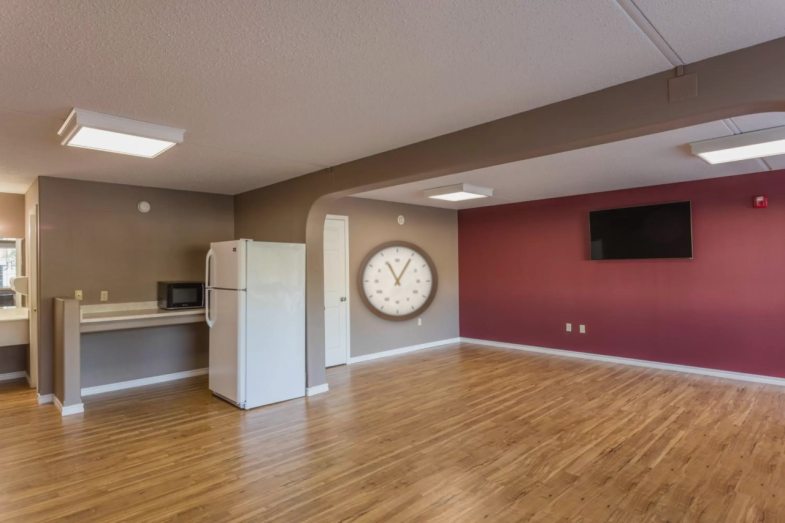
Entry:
h=11 m=5
